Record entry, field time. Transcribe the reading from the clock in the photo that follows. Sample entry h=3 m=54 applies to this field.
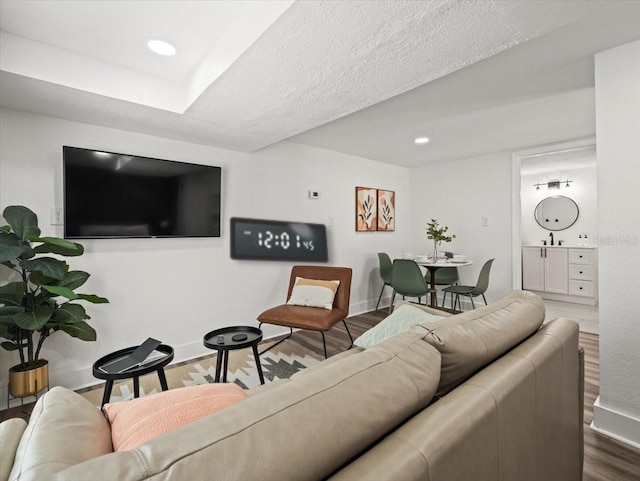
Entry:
h=12 m=1
